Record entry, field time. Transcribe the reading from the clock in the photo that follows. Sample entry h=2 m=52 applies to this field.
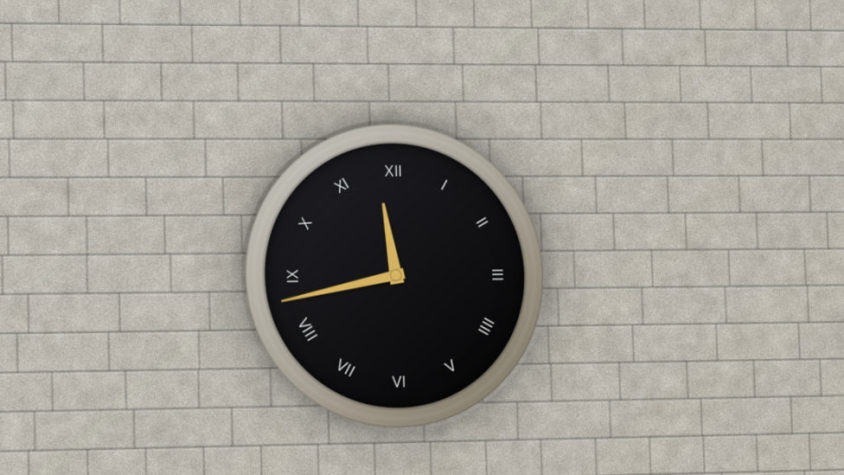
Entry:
h=11 m=43
